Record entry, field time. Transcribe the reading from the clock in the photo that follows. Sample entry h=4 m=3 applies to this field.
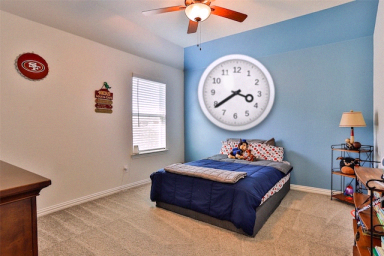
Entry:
h=3 m=39
